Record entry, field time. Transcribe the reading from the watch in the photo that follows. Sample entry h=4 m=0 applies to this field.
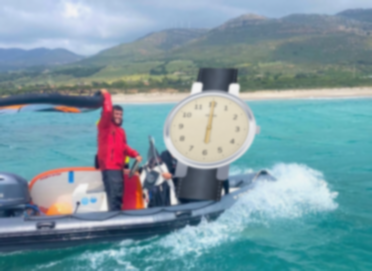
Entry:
h=6 m=0
